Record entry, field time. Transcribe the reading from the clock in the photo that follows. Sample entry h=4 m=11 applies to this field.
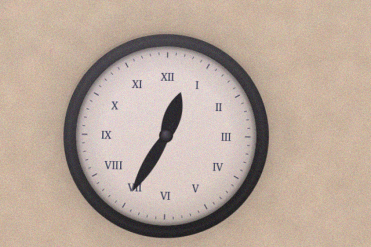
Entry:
h=12 m=35
